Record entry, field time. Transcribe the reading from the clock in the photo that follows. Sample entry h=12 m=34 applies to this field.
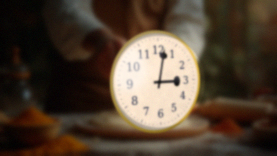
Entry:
h=3 m=2
